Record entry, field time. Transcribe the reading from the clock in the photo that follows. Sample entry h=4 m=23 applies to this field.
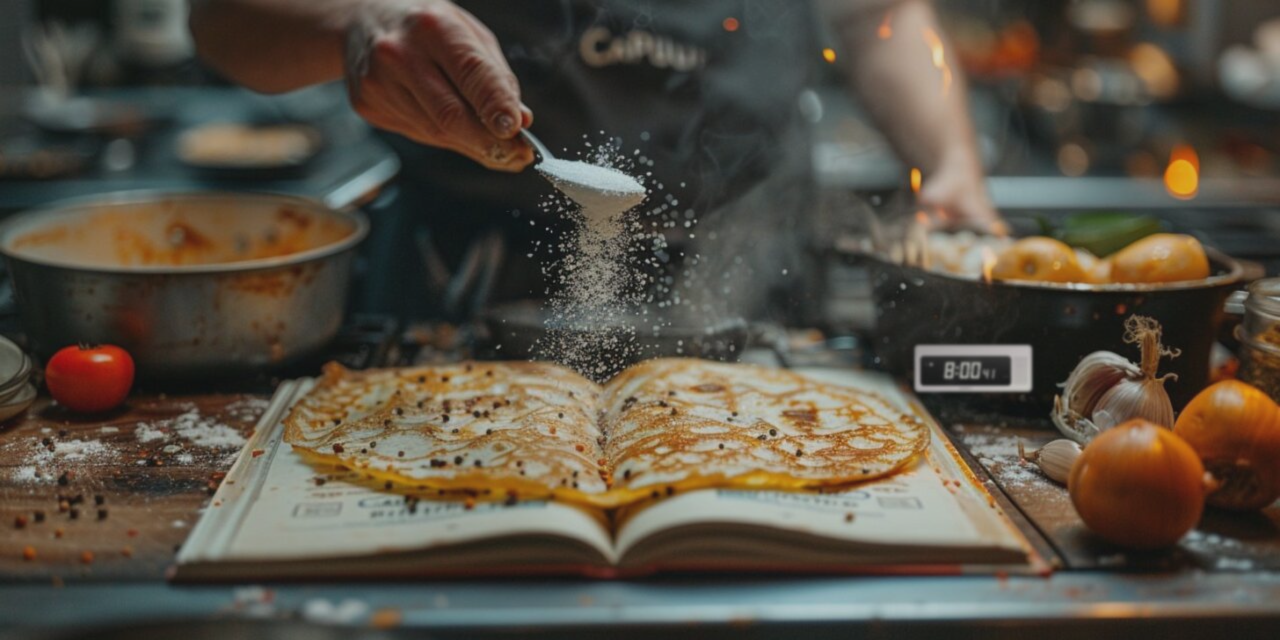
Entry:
h=8 m=0
